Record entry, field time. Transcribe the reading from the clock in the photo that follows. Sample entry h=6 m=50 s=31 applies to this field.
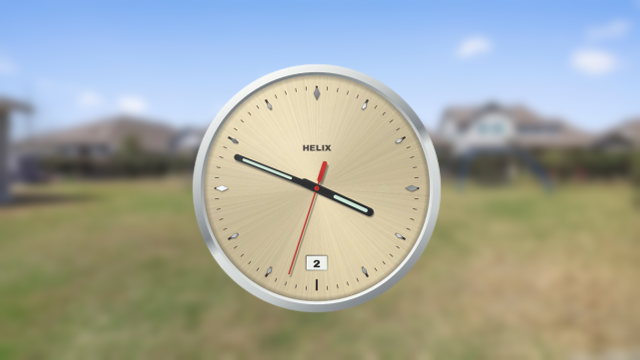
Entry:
h=3 m=48 s=33
